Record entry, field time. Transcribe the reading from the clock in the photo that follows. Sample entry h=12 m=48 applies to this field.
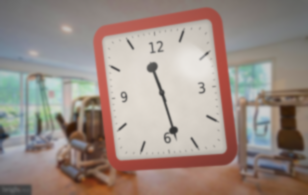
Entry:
h=11 m=28
